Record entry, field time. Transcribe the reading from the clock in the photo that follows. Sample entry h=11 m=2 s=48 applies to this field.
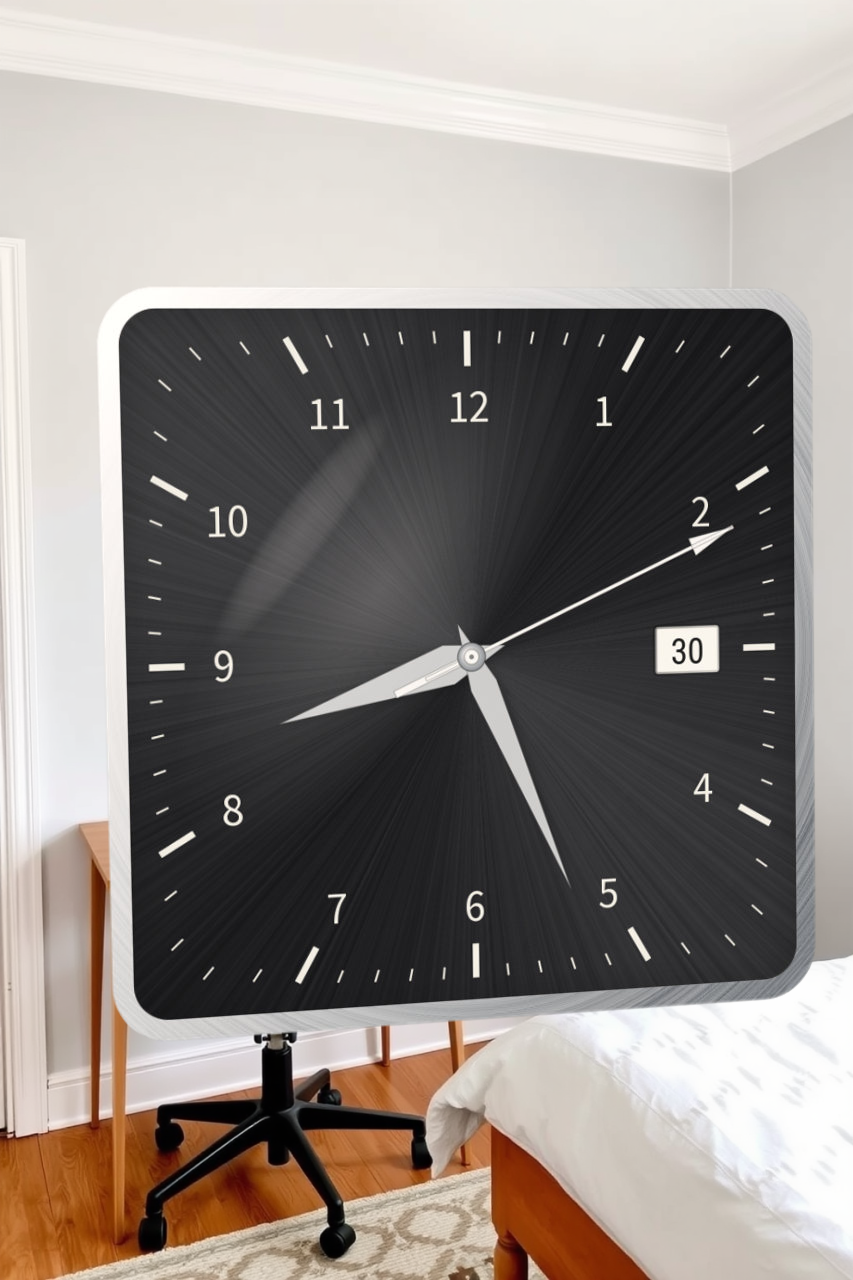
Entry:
h=8 m=26 s=11
